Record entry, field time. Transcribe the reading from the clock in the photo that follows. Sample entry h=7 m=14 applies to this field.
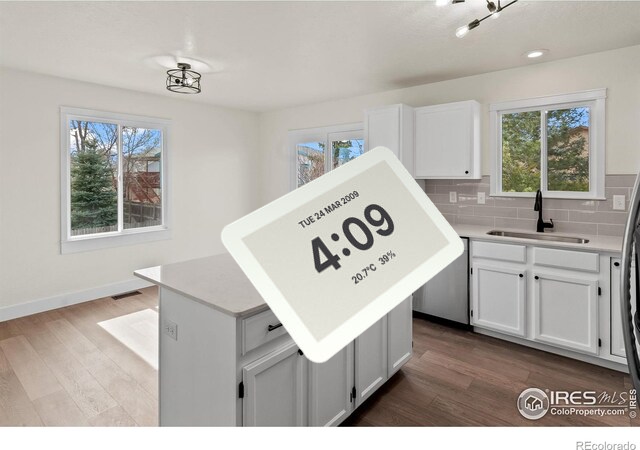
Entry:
h=4 m=9
